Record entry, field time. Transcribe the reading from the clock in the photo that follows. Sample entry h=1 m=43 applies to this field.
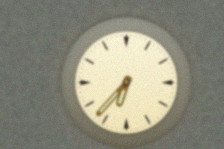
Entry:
h=6 m=37
